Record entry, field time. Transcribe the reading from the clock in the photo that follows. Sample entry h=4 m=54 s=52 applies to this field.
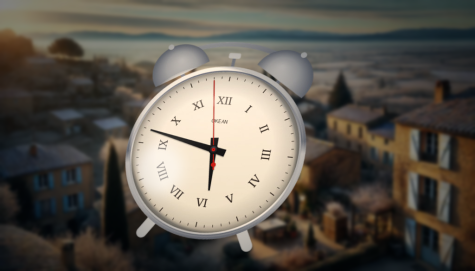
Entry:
h=5 m=46 s=58
